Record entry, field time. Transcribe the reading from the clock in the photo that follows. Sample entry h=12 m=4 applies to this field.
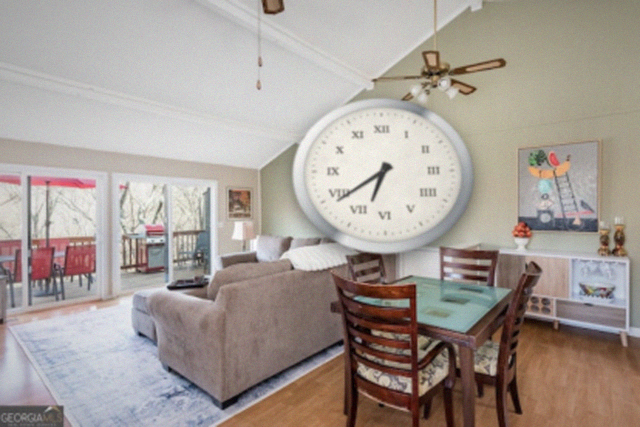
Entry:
h=6 m=39
